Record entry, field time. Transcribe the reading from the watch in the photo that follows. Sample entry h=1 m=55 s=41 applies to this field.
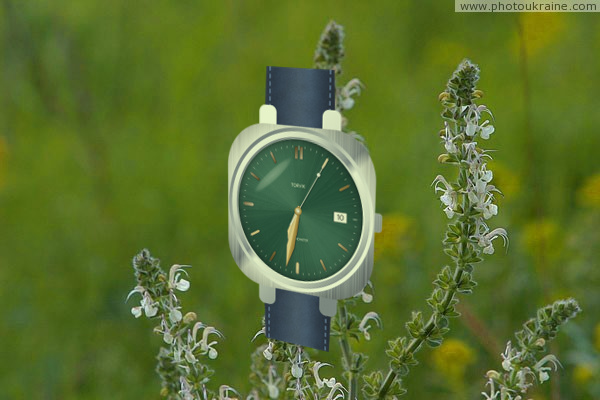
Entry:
h=6 m=32 s=5
